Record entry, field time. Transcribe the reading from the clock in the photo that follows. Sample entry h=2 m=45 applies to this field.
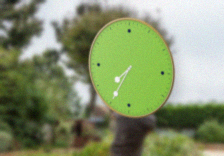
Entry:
h=7 m=35
